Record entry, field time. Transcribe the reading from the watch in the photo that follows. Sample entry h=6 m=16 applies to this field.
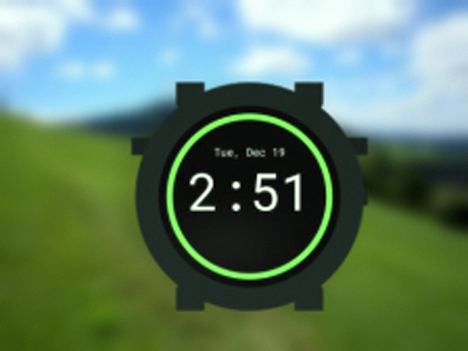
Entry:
h=2 m=51
